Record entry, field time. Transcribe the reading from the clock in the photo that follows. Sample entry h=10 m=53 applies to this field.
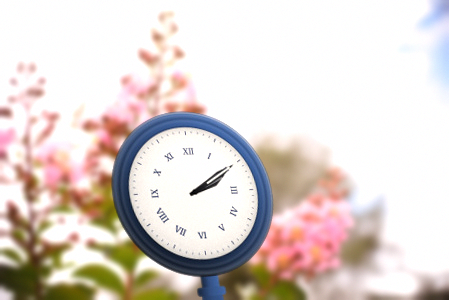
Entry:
h=2 m=10
